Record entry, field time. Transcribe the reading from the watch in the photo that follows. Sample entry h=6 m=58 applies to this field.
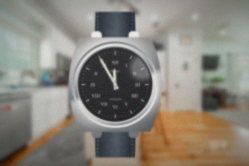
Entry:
h=11 m=55
